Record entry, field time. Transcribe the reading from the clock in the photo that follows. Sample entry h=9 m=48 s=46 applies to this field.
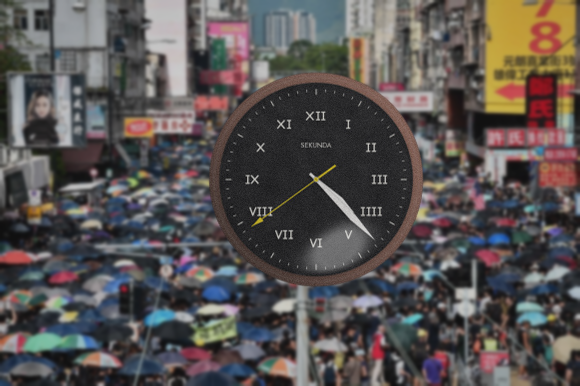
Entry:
h=4 m=22 s=39
